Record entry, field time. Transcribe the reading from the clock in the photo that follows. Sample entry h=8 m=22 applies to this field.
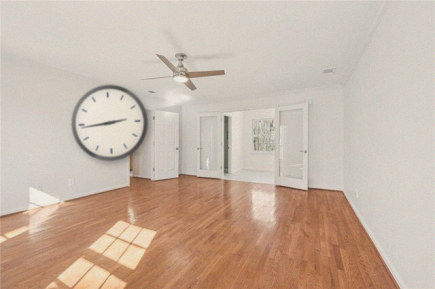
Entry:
h=2 m=44
